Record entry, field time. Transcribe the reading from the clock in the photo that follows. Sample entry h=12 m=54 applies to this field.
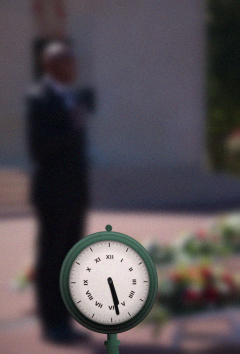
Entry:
h=5 m=28
